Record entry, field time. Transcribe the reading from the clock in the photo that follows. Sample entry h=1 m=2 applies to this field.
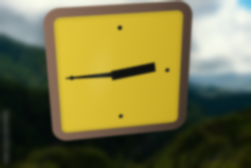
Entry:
h=2 m=45
